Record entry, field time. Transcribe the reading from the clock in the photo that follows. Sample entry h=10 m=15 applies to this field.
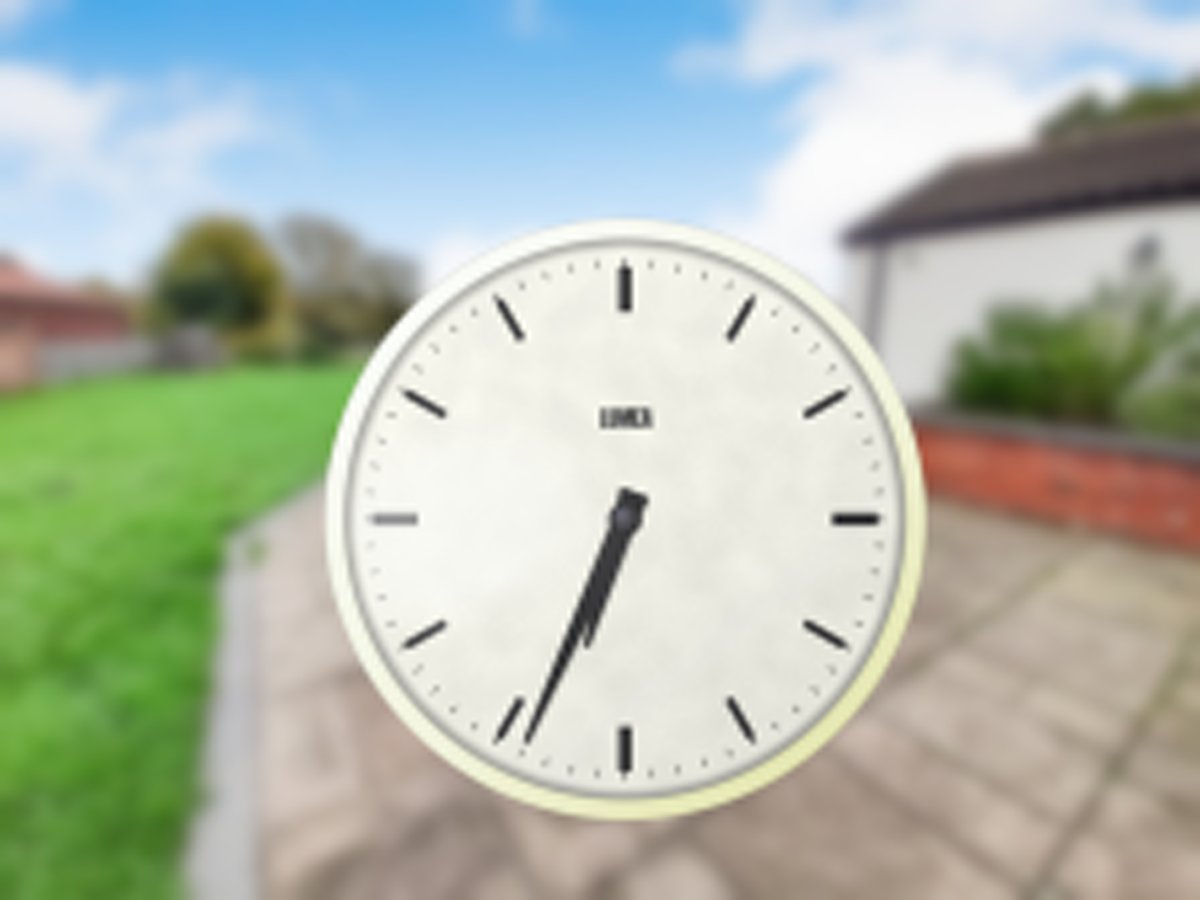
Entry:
h=6 m=34
